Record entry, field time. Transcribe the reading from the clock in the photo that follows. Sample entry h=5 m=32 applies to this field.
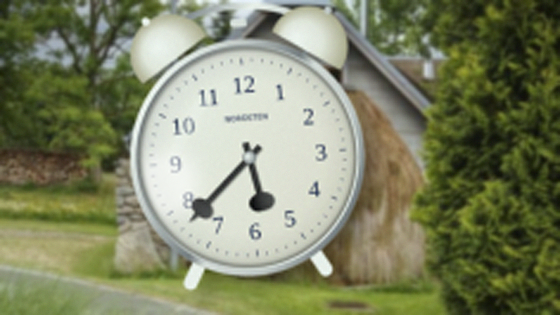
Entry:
h=5 m=38
